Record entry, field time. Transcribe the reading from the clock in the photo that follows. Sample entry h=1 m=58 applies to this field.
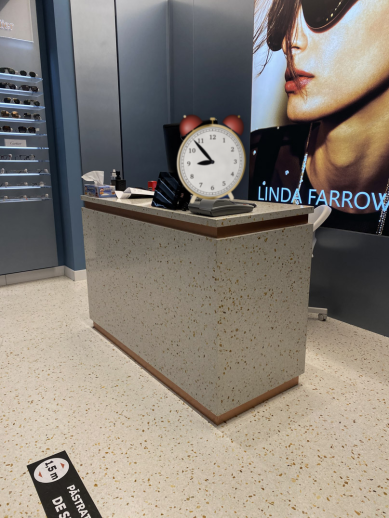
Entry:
h=8 m=53
